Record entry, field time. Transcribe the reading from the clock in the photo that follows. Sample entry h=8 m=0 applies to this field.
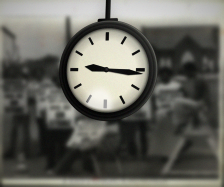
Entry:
h=9 m=16
